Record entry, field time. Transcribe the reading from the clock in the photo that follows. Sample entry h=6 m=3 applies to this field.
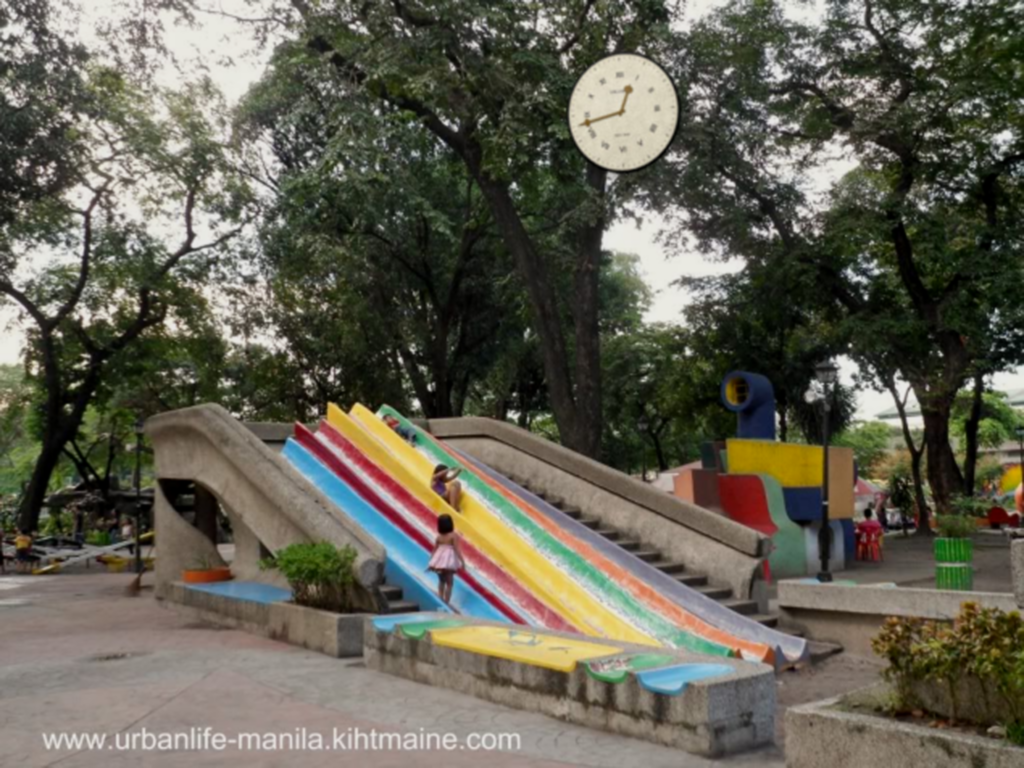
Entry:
h=12 m=43
